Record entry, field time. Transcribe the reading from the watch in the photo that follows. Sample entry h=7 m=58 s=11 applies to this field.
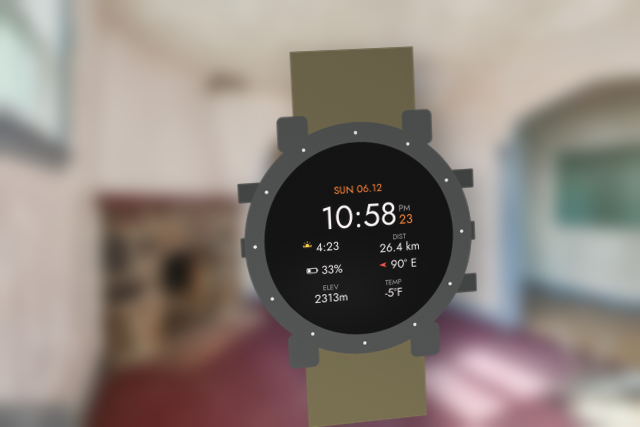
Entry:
h=10 m=58 s=23
